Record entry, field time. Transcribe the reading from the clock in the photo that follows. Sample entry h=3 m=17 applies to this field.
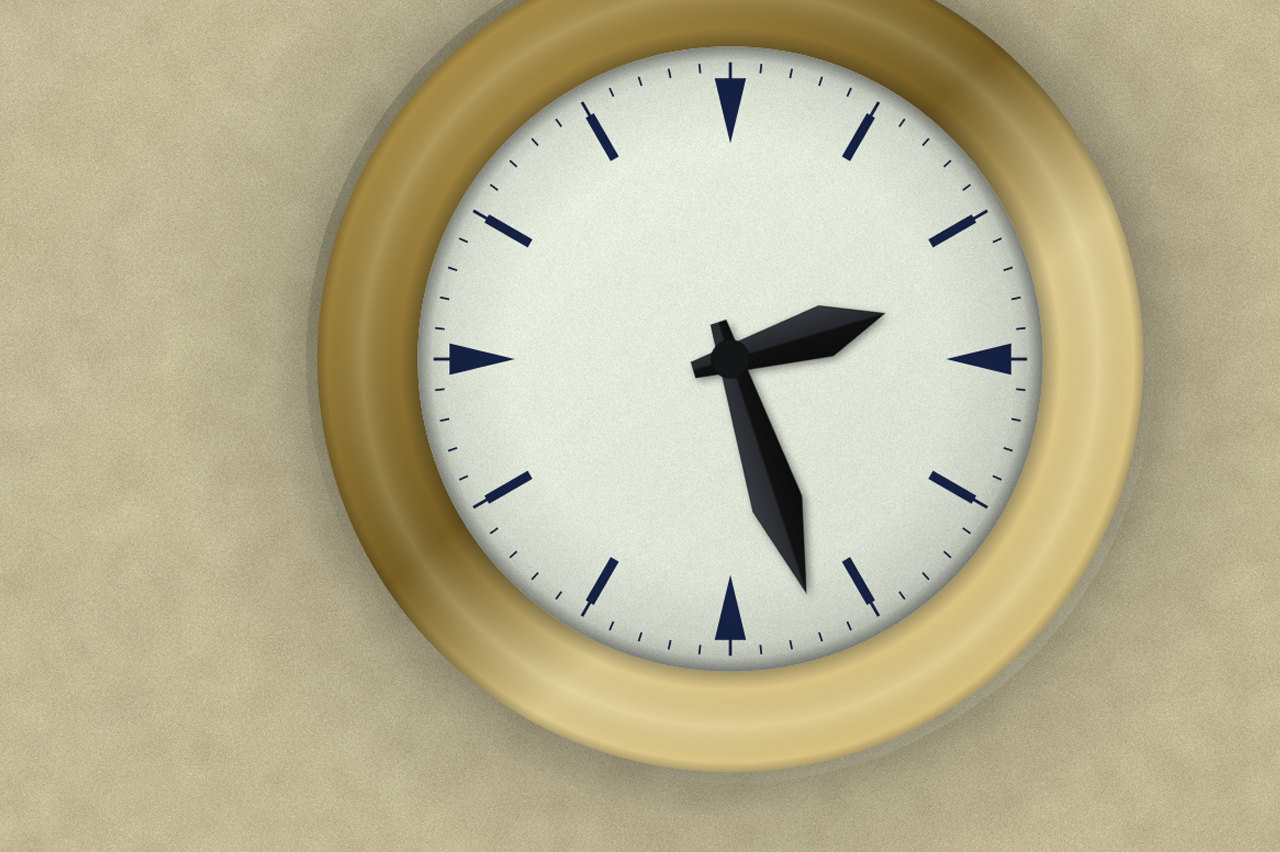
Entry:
h=2 m=27
